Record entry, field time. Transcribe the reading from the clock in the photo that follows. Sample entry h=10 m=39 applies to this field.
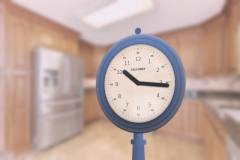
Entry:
h=10 m=16
